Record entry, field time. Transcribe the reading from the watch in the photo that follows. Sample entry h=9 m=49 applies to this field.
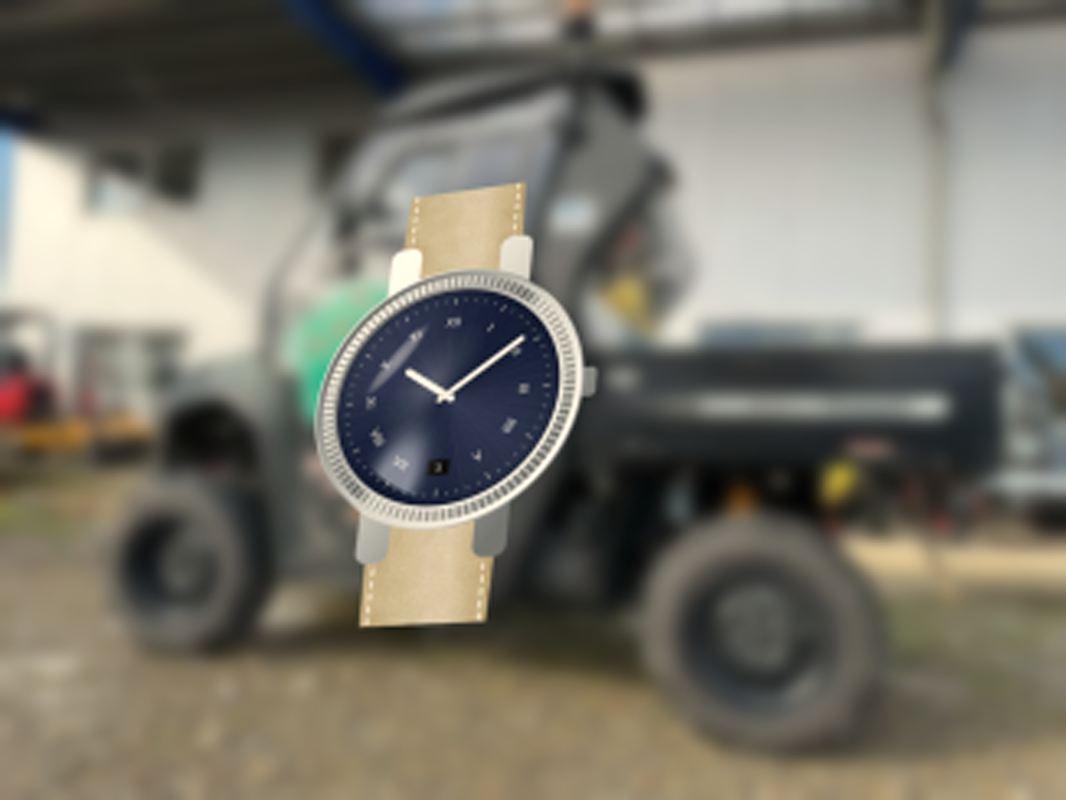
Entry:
h=10 m=9
